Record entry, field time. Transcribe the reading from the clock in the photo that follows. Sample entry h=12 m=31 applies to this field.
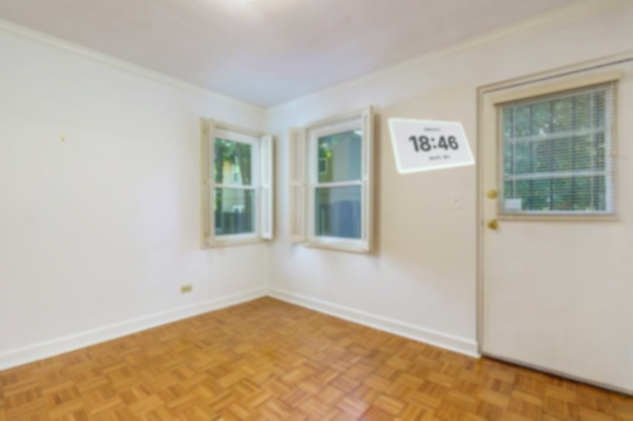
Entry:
h=18 m=46
